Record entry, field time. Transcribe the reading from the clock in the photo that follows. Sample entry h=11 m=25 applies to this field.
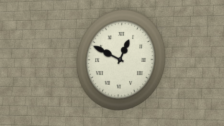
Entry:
h=12 m=49
